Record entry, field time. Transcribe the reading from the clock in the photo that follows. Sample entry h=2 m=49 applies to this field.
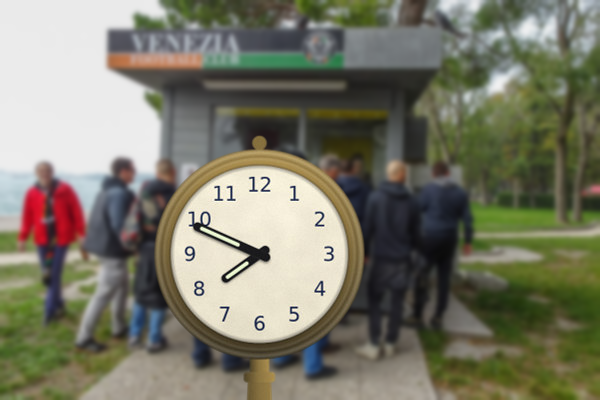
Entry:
h=7 m=49
